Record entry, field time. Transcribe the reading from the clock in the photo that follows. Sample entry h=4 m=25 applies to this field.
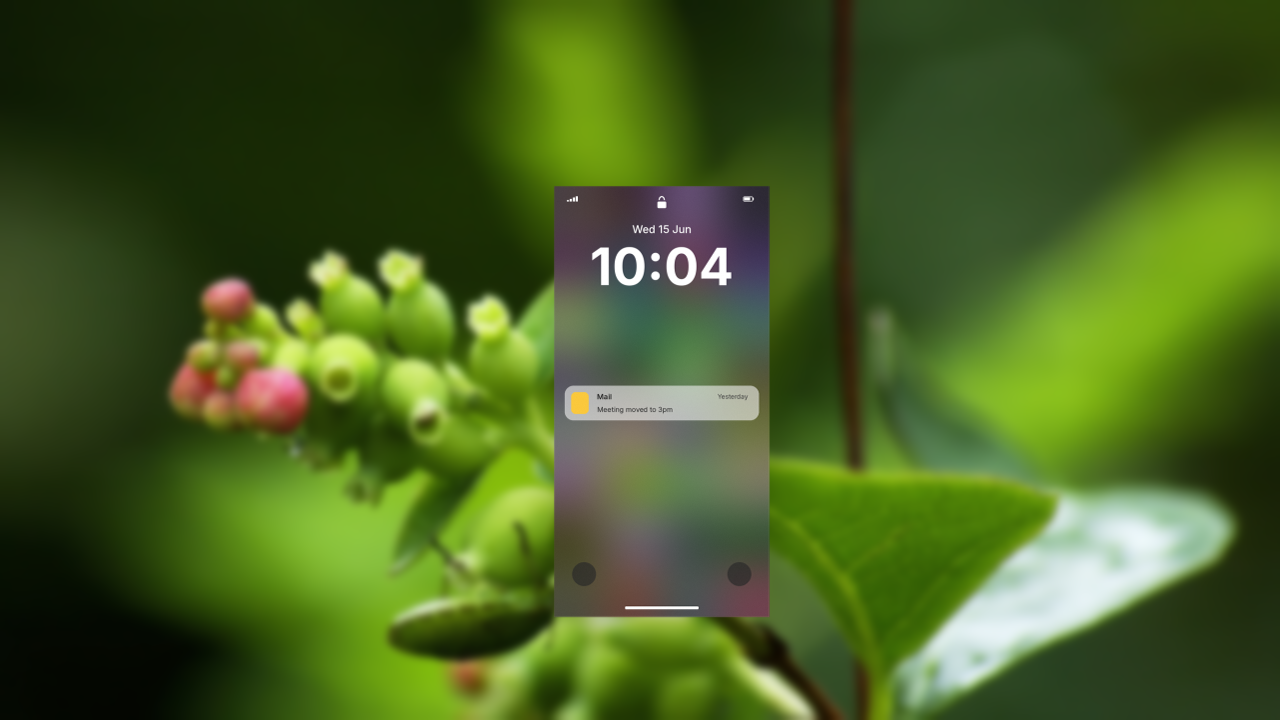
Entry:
h=10 m=4
